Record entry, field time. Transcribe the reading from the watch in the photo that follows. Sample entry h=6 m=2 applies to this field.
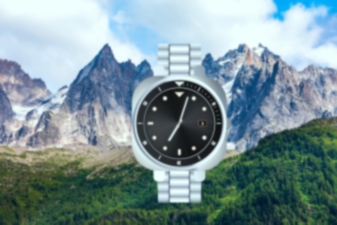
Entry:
h=7 m=3
